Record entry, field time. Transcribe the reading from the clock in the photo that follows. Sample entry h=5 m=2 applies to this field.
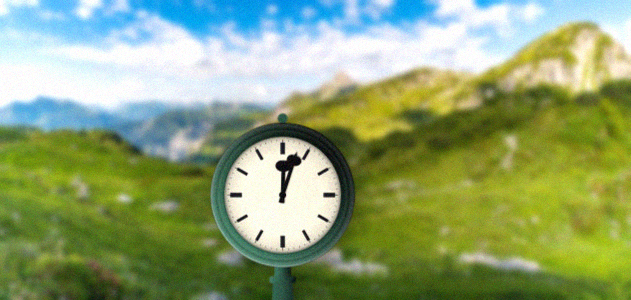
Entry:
h=12 m=3
